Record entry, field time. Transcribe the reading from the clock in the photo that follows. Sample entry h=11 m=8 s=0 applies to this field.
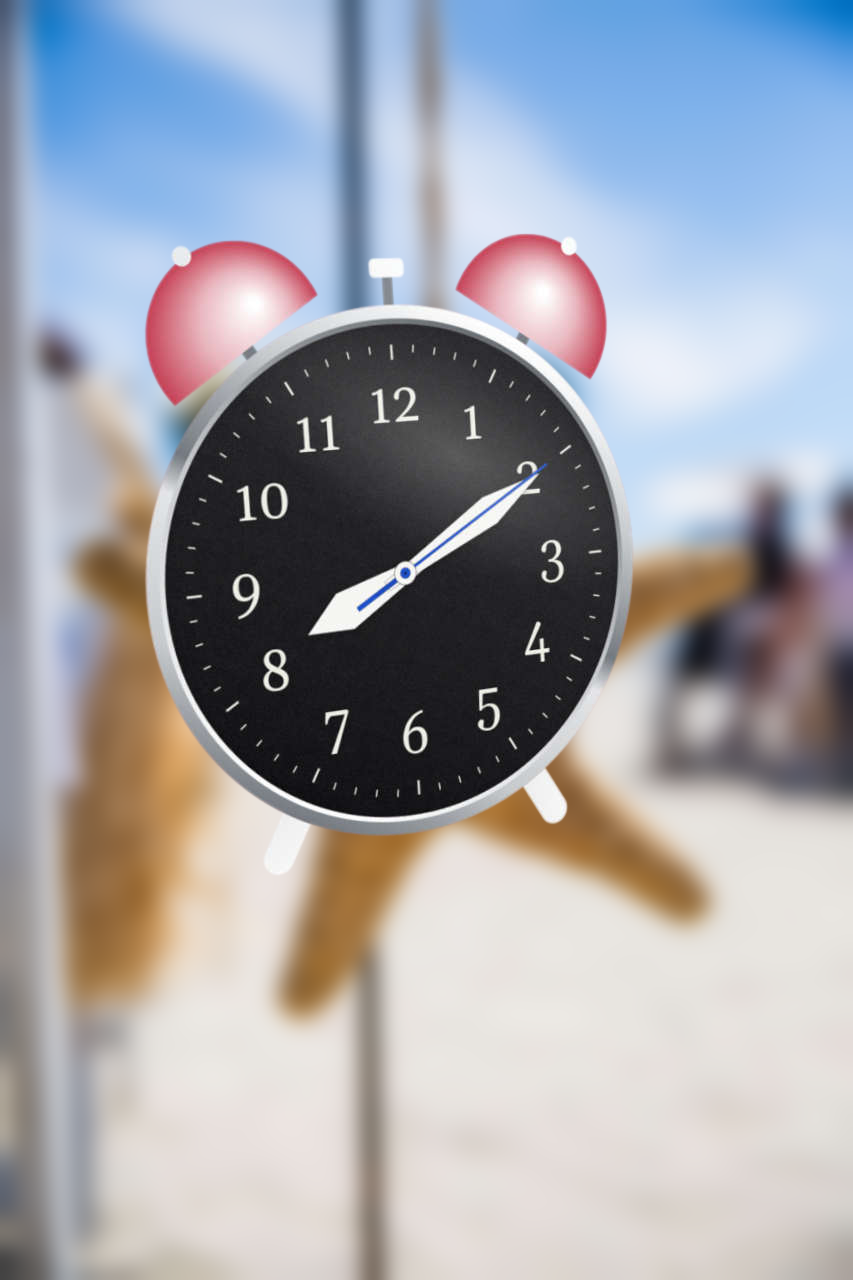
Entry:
h=8 m=10 s=10
